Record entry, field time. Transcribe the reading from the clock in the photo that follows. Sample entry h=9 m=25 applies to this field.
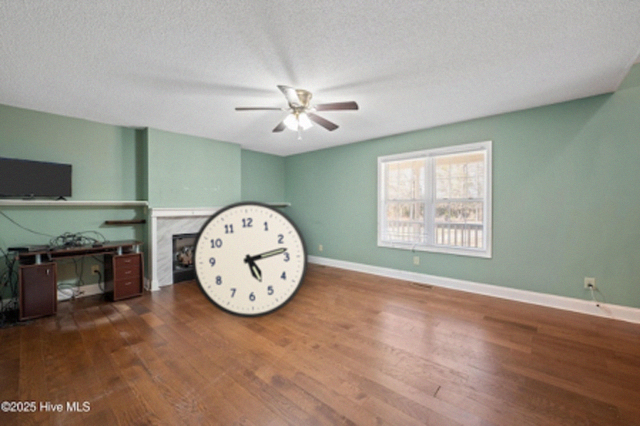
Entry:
h=5 m=13
